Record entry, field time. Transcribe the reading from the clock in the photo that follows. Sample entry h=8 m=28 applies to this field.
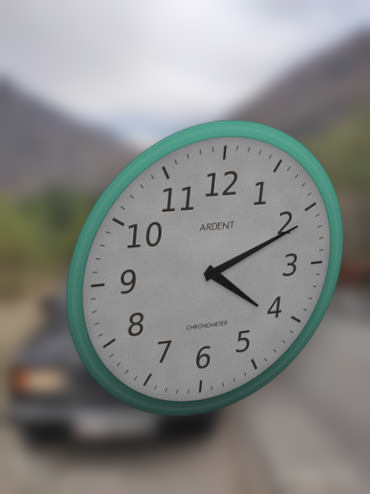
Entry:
h=4 m=11
